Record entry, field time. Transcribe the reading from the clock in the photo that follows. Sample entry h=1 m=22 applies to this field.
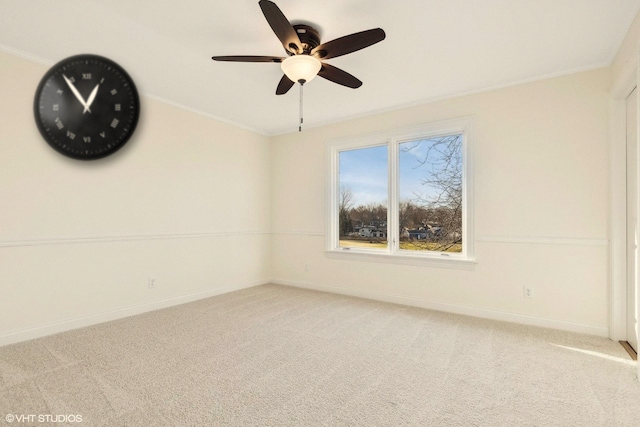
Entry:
h=12 m=54
